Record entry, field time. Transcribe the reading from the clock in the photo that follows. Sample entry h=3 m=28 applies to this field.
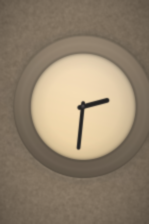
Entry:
h=2 m=31
